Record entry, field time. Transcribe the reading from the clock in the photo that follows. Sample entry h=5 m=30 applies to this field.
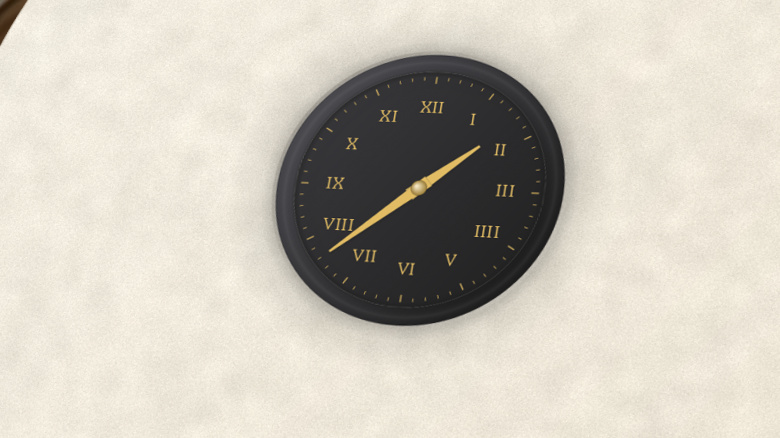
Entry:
h=1 m=38
